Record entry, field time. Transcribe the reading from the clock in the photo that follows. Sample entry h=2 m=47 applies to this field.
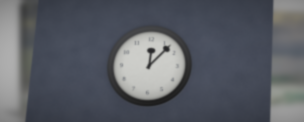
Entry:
h=12 m=7
